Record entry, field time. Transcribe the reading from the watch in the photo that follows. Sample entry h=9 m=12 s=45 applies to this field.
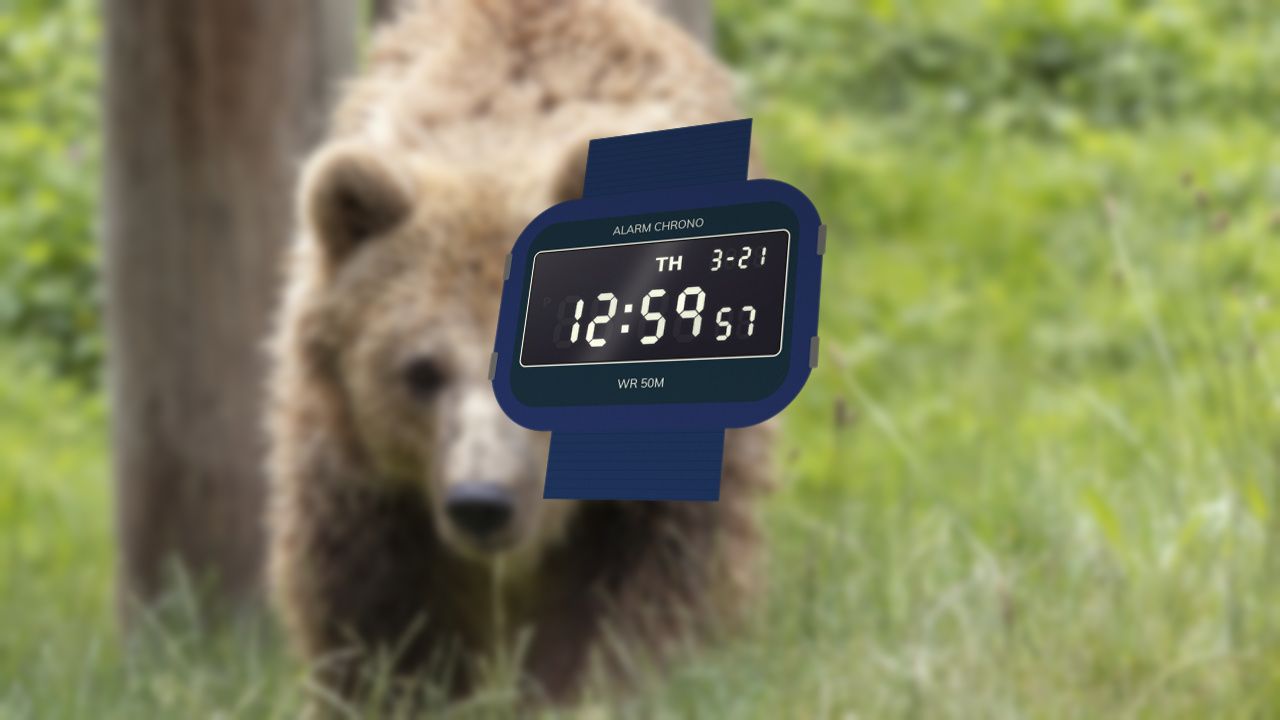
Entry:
h=12 m=59 s=57
